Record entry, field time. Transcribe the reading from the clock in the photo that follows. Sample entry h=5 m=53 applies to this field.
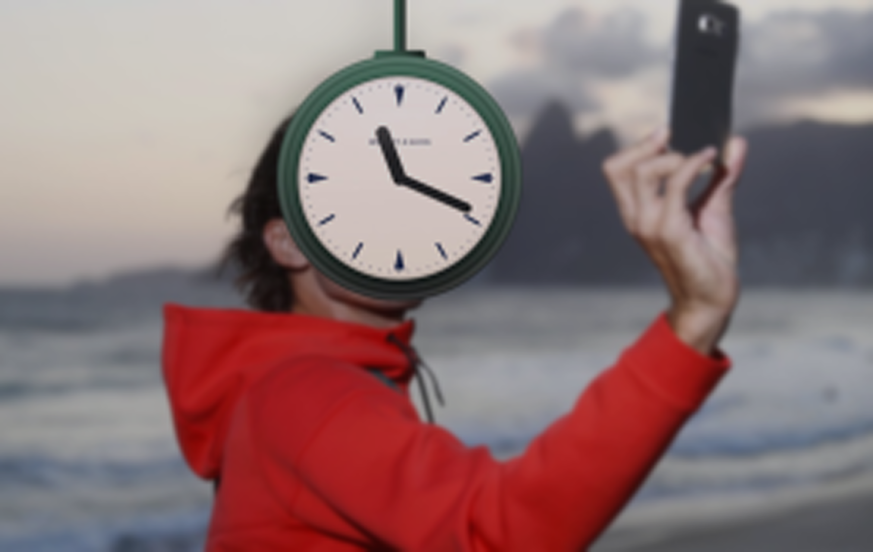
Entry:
h=11 m=19
